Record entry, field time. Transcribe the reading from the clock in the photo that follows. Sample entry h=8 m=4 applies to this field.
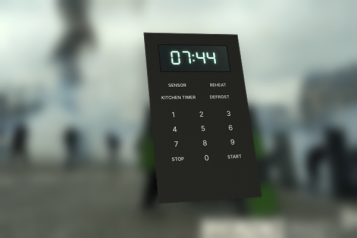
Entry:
h=7 m=44
